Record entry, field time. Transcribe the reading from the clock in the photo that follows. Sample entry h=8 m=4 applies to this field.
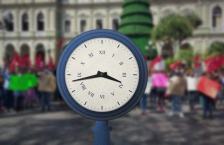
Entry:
h=3 m=43
